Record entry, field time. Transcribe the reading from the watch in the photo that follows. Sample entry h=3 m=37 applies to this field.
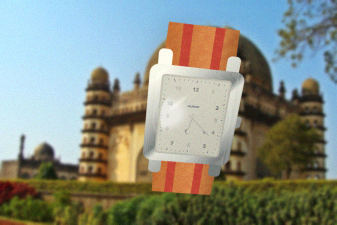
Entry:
h=6 m=22
